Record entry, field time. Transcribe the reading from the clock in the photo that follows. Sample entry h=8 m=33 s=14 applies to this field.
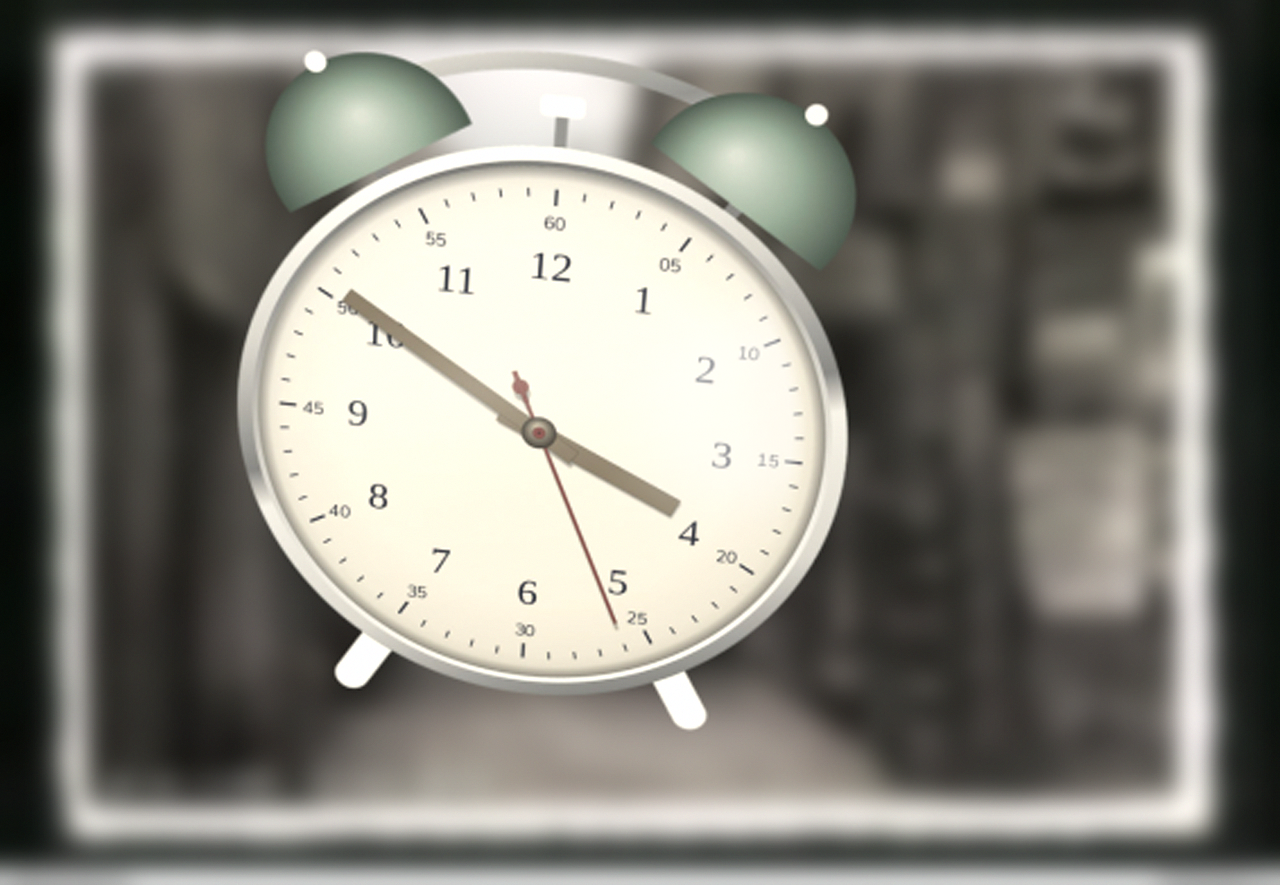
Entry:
h=3 m=50 s=26
